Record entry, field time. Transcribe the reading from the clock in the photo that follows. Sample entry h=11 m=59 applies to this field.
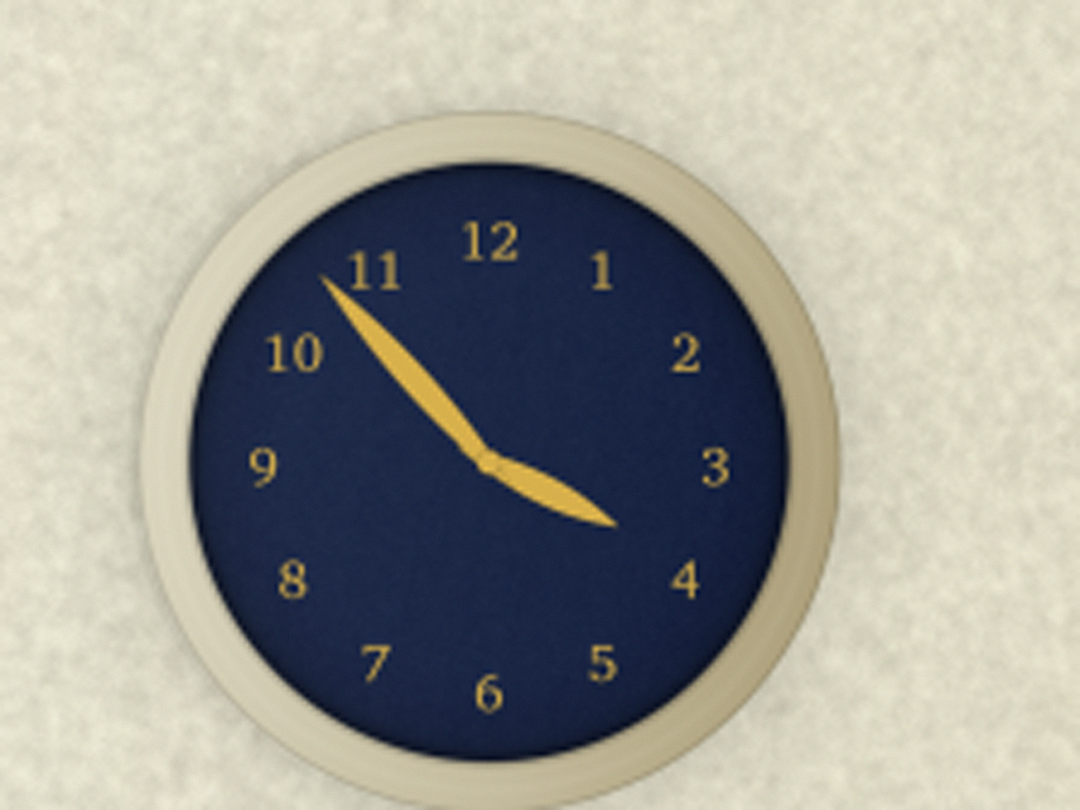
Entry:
h=3 m=53
